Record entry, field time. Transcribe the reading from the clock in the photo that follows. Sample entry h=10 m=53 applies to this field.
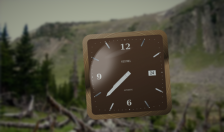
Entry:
h=7 m=38
